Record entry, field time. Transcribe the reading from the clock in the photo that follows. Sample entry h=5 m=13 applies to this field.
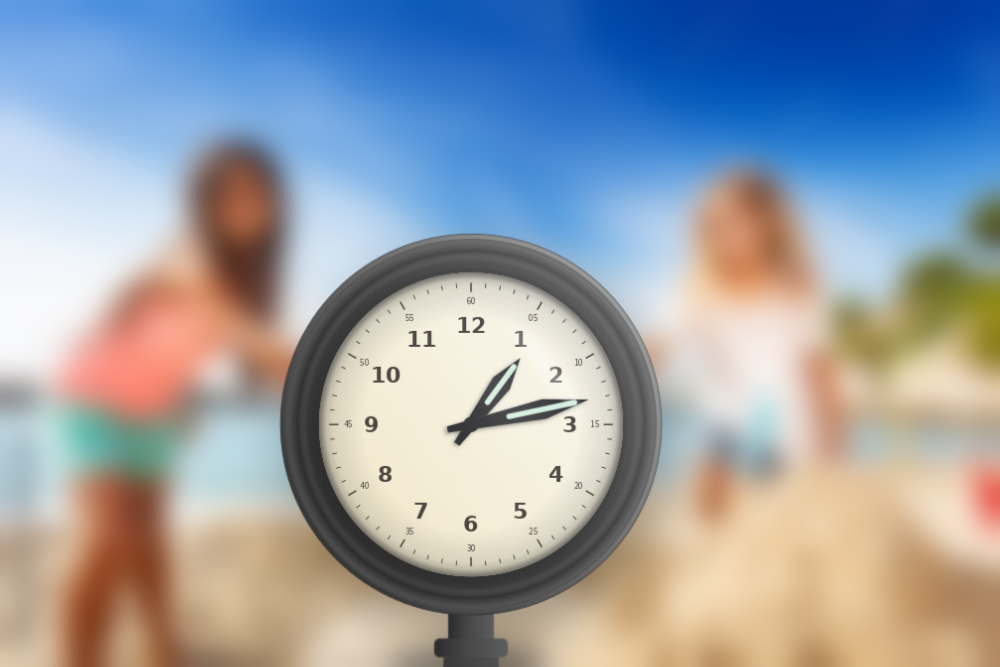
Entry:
h=1 m=13
